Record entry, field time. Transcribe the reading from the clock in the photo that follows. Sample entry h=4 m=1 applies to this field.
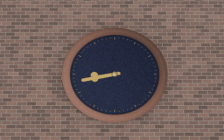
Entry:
h=8 m=43
